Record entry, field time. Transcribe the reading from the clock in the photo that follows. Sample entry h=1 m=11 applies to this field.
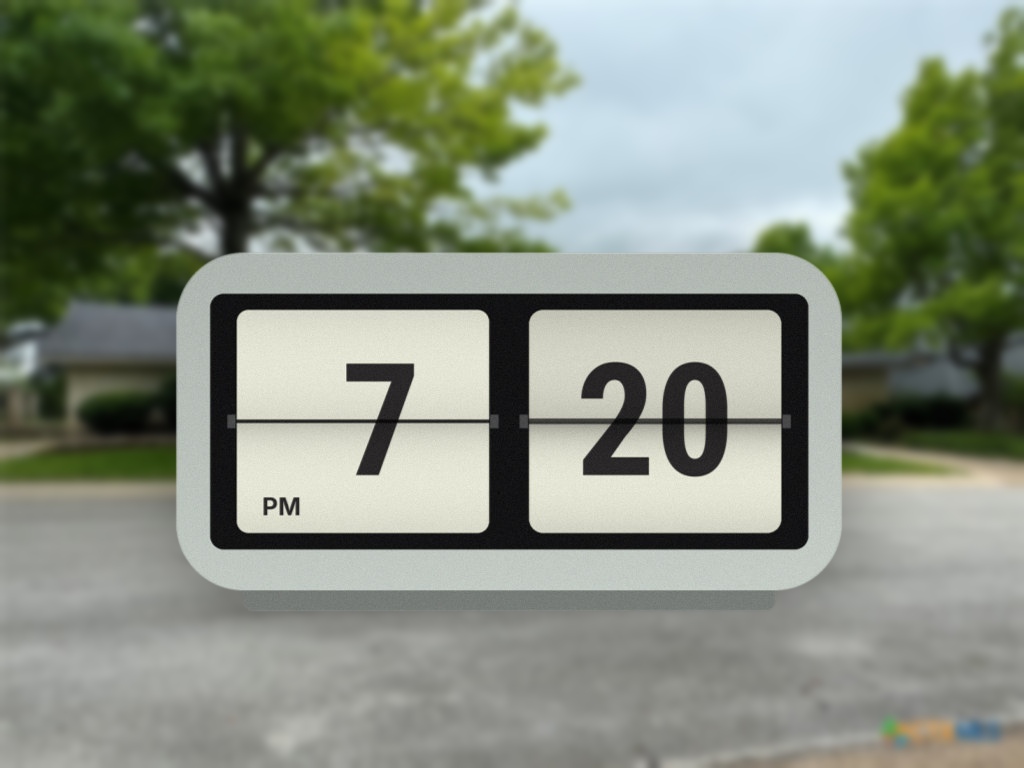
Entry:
h=7 m=20
